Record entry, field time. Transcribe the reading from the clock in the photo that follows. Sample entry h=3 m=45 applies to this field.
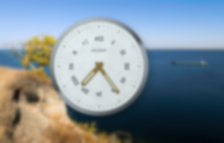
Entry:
h=7 m=24
